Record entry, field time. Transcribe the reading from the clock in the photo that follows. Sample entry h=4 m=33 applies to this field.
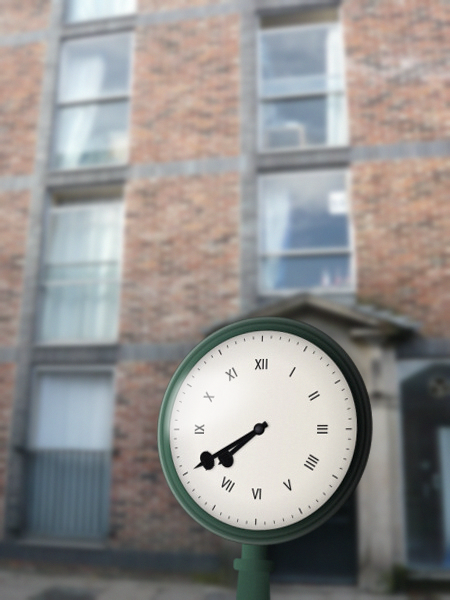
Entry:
h=7 m=40
